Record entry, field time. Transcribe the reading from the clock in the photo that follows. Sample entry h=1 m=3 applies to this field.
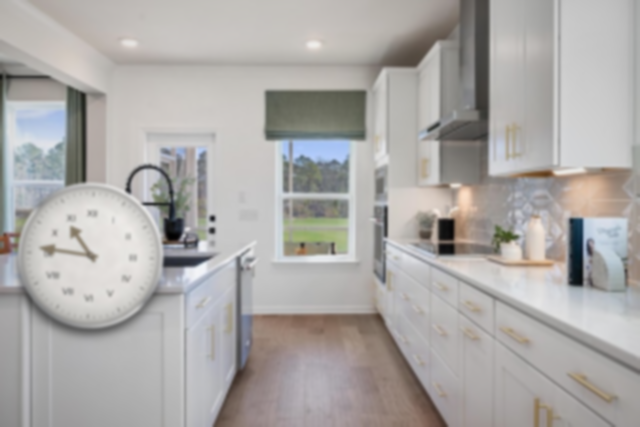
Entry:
h=10 m=46
